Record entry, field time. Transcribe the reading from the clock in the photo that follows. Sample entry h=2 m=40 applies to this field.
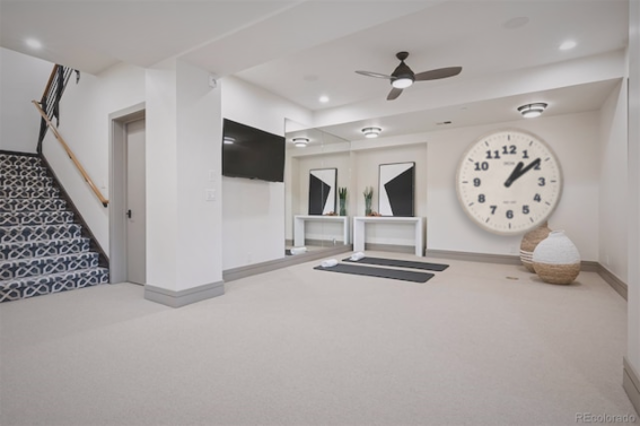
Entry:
h=1 m=9
